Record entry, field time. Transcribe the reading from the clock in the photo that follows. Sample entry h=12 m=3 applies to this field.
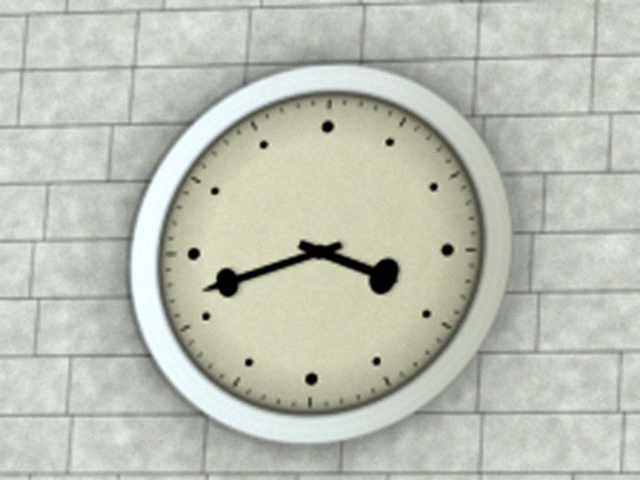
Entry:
h=3 m=42
